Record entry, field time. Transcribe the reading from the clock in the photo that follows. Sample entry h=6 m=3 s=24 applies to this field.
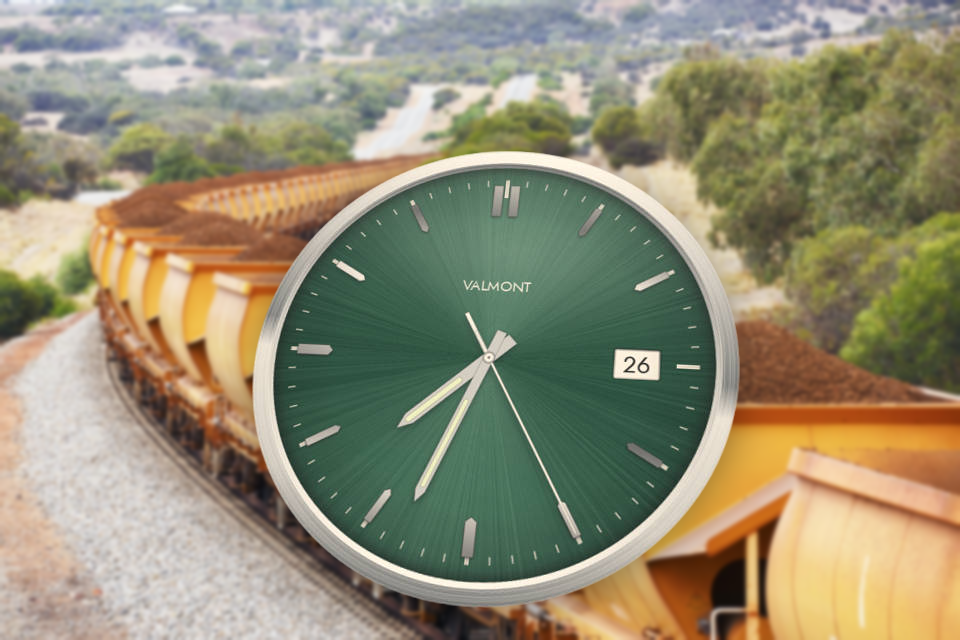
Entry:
h=7 m=33 s=25
